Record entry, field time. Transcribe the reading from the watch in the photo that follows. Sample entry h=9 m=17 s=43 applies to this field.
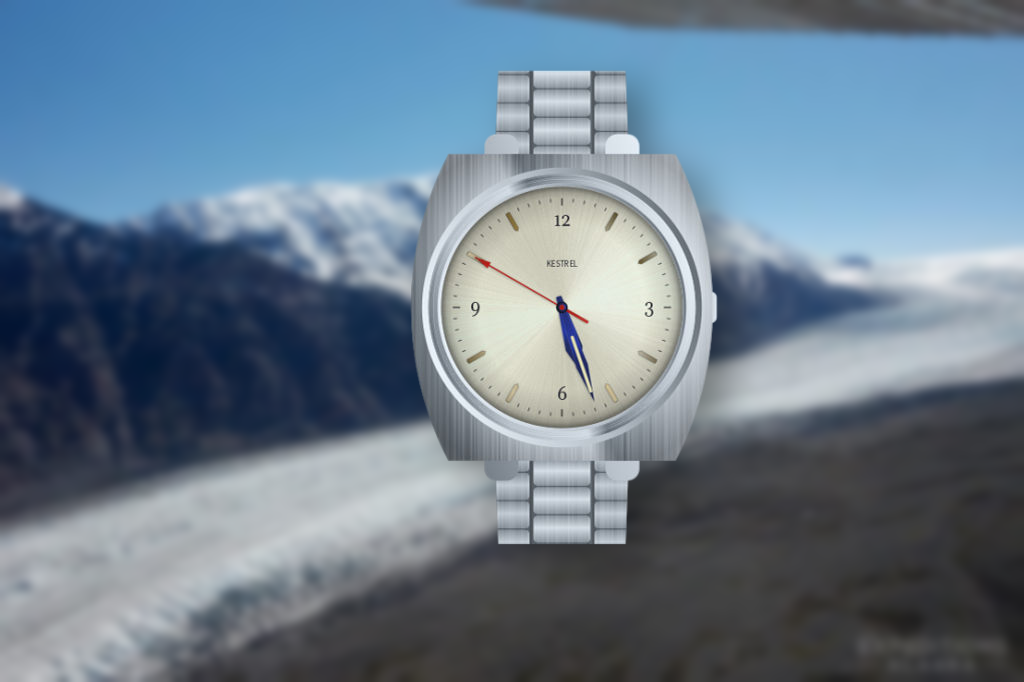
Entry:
h=5 m=26 s=50
